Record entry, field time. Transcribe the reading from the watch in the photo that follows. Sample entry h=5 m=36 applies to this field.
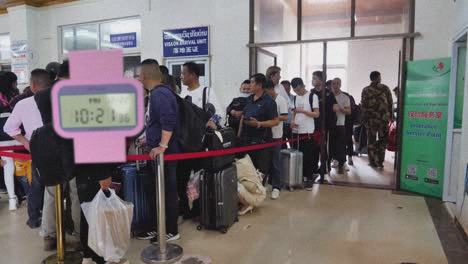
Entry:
h=10 m=21
